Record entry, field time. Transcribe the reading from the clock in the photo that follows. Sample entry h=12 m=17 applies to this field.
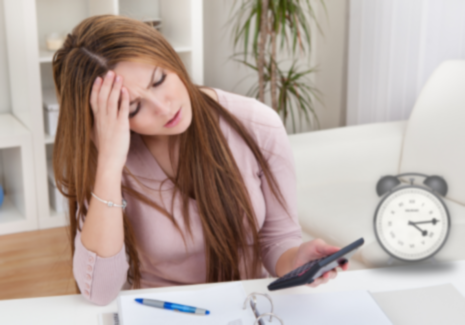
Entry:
h=4 m=14
